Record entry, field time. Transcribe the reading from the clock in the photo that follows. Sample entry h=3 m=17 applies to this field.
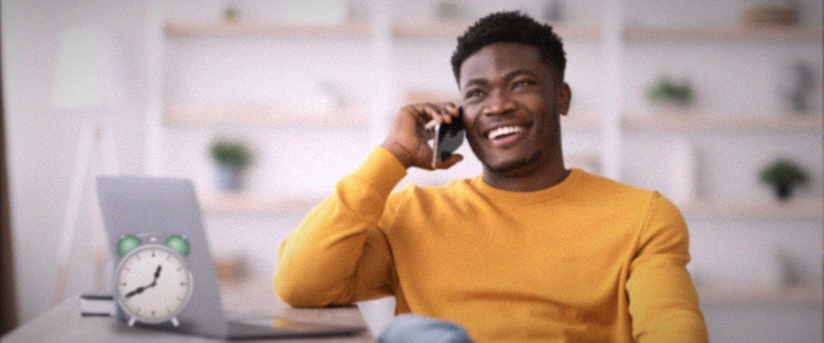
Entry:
h=12 m=41
